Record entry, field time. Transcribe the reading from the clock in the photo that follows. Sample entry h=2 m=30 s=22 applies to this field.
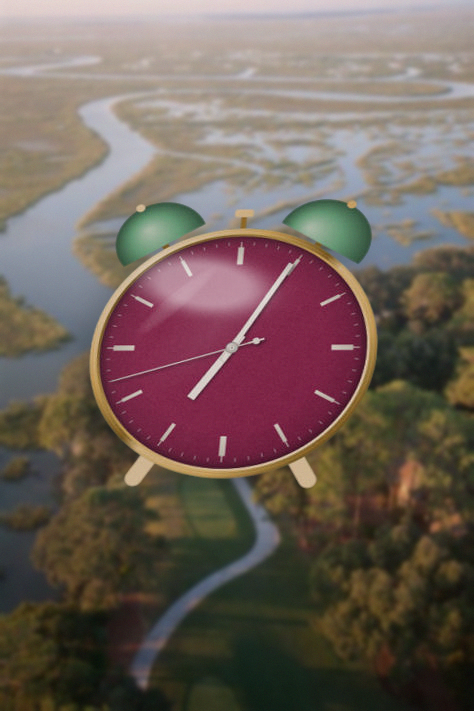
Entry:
h=7 m=4 s=42
